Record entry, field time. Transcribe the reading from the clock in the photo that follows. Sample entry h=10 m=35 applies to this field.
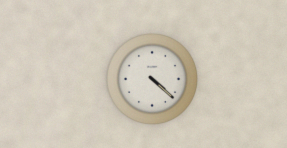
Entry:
h=4 m=22
